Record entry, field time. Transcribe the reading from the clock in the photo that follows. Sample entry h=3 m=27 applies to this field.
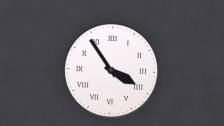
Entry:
h=3 m=54
